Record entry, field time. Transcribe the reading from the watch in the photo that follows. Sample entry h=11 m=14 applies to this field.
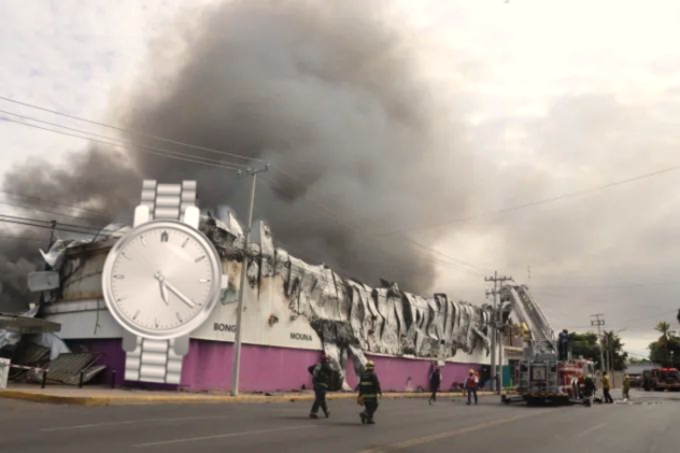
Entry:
h=5 m=21
